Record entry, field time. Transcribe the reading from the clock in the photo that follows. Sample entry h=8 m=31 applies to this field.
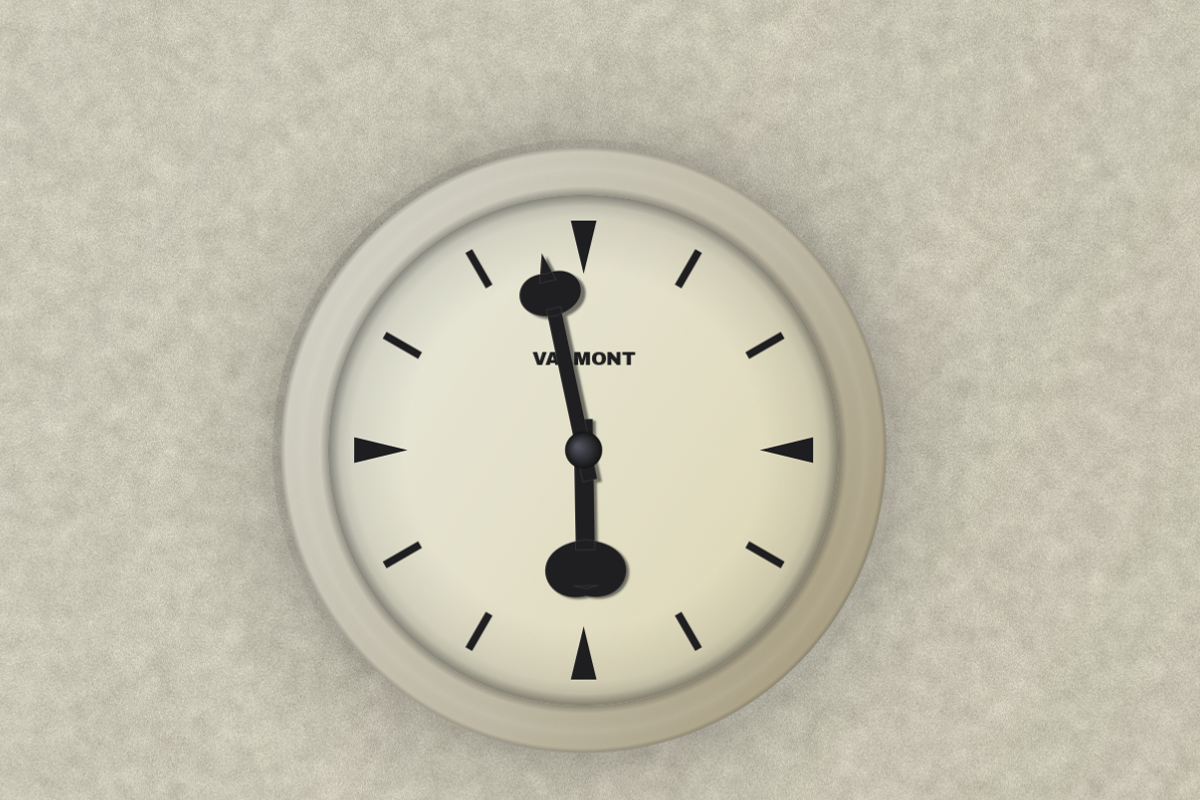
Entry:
h=5 m=58
